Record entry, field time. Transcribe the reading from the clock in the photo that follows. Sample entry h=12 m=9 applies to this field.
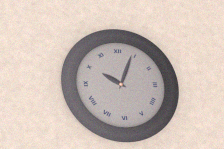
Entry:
h=10 m=4
